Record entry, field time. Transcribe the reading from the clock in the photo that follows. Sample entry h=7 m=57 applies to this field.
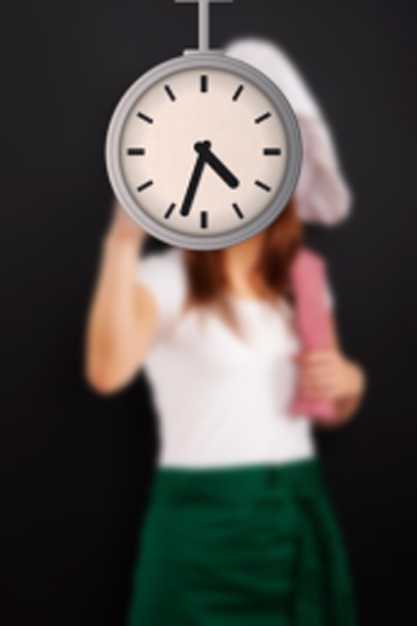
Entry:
h=4 m=33
